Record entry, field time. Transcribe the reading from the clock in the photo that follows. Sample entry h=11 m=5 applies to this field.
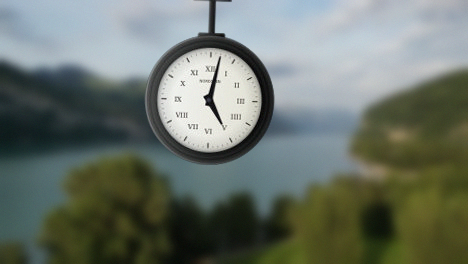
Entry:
h=5 m=2
